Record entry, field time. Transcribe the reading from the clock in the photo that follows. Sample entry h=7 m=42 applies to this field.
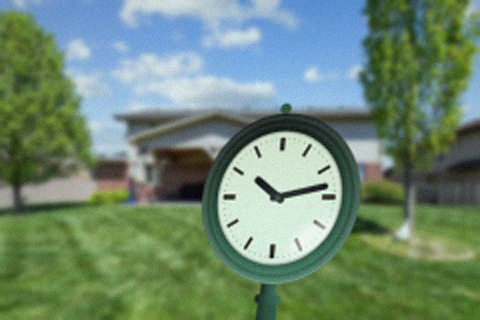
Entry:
h=10 m=13
